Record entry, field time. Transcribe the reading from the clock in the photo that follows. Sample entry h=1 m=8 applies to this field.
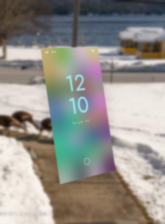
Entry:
h=12 m=10
